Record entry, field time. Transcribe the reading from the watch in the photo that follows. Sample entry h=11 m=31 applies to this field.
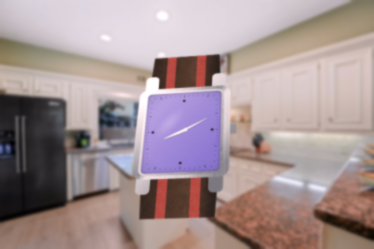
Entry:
h=8 m=10
